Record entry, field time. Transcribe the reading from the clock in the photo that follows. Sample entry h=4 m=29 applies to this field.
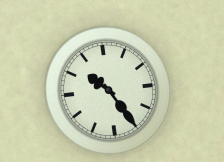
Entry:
h=10 m=25
